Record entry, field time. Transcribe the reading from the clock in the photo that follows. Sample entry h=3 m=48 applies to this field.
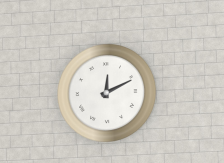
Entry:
h=12 m=11
